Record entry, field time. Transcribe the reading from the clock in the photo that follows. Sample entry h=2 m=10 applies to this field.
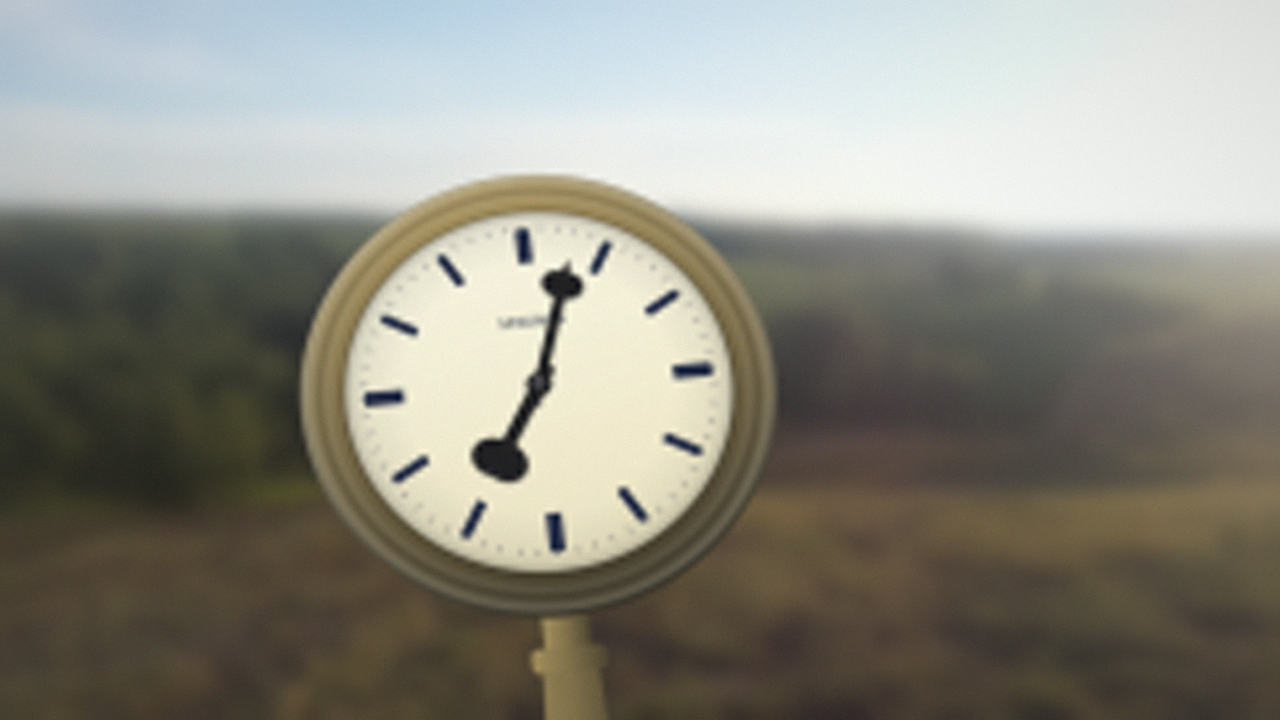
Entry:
h=7 m=3
